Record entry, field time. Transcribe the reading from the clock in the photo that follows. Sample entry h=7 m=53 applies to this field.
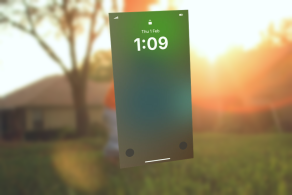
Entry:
h=1 m=9
